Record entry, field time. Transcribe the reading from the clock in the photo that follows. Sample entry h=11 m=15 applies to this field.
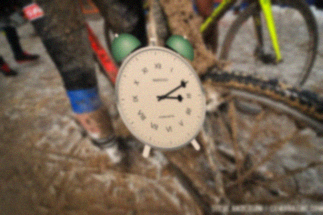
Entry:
h=3 m=11
